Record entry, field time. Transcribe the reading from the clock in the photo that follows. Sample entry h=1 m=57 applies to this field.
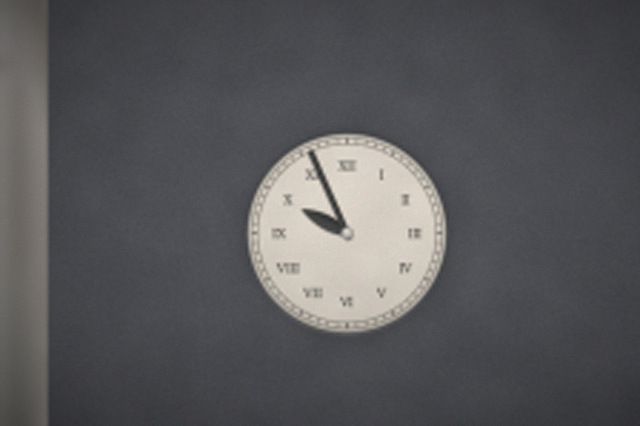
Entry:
h=9 m=56
